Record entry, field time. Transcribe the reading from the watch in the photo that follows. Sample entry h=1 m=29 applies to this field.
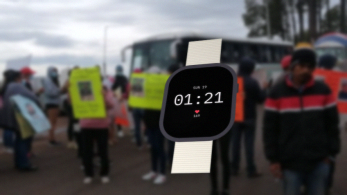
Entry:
h=1 m=21
